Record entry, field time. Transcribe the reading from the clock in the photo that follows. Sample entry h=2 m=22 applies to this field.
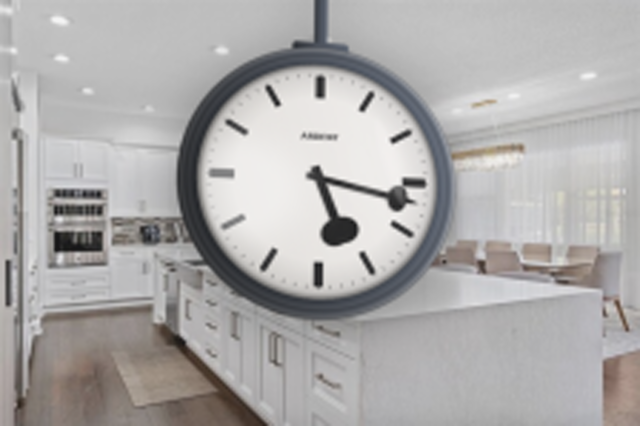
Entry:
h=5 m=17
